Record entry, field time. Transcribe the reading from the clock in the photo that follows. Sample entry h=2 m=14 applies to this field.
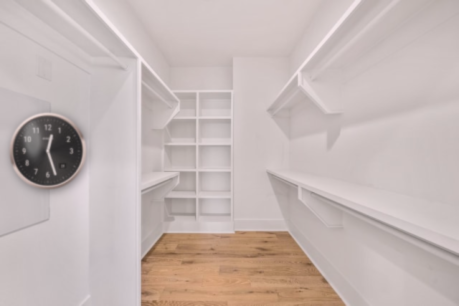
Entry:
h=12 m=27
